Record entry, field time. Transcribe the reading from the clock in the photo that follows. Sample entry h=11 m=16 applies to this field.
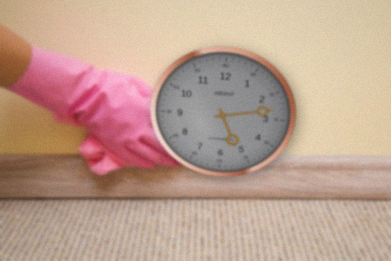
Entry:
h=5 m=13
